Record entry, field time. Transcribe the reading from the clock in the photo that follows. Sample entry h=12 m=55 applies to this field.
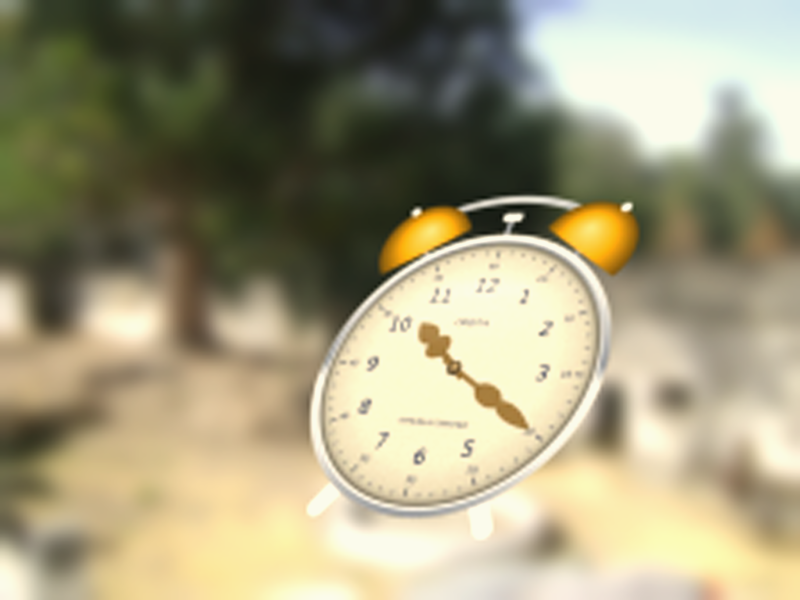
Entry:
h=10 m=20
